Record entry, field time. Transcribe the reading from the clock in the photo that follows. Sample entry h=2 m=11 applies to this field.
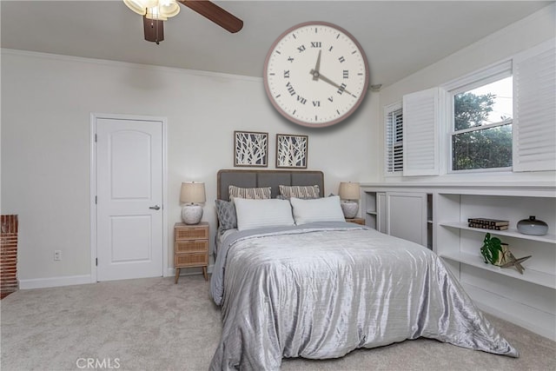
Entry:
h=12 m=20
